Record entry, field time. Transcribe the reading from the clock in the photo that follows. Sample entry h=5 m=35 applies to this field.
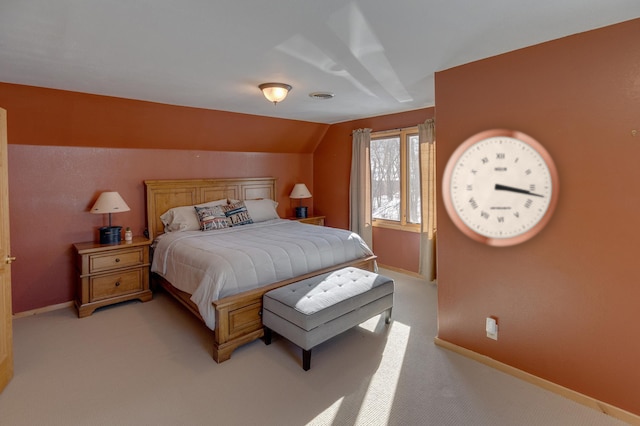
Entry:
h=3 m=17
